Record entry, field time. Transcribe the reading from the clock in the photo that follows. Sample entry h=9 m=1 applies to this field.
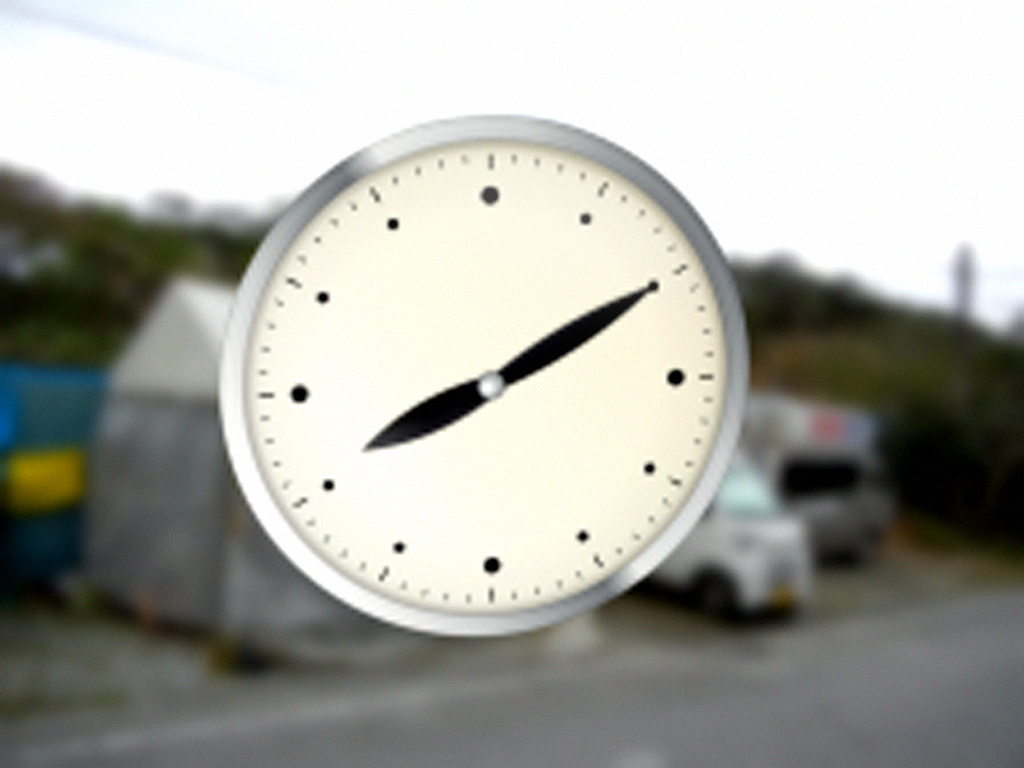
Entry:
h=8 m=10
